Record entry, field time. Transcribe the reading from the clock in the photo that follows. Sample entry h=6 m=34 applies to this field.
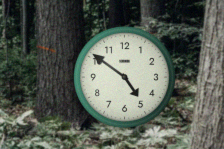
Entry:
h=4 m=51
